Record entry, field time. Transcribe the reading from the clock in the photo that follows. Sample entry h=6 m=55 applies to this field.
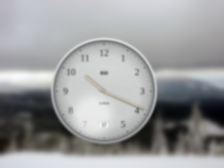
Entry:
h=10 m=19
